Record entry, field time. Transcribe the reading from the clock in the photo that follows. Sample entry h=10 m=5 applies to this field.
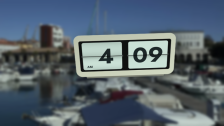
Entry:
h=4 m=9
